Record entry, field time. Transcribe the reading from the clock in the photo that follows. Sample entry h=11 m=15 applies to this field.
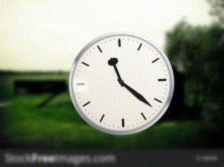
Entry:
h=11 m=22
